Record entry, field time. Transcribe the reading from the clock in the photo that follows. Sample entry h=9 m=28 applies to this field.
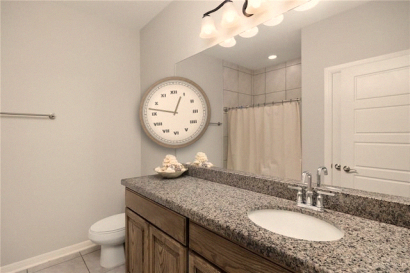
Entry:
h=12 m=47
